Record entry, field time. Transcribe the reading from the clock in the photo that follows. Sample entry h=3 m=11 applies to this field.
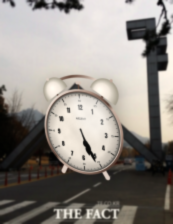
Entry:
h=5 m=26
